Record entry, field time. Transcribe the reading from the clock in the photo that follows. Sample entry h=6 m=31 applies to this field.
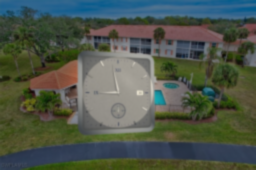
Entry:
h=8 m=58
